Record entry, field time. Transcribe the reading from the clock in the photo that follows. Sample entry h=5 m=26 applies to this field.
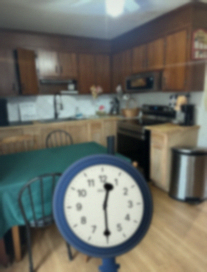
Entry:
h=12 m=30
